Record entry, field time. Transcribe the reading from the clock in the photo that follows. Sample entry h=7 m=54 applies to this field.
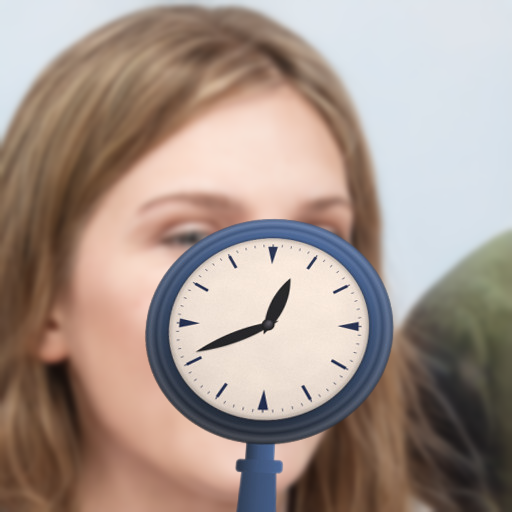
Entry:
h=12 m=41
